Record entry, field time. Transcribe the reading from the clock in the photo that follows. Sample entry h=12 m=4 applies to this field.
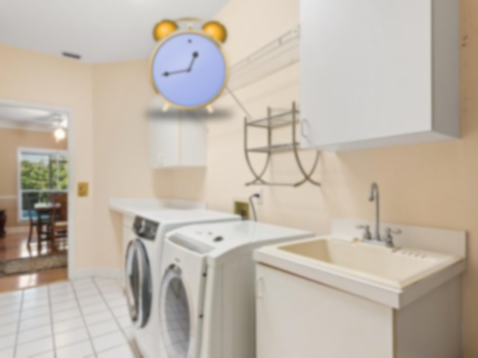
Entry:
h=12 m=43
